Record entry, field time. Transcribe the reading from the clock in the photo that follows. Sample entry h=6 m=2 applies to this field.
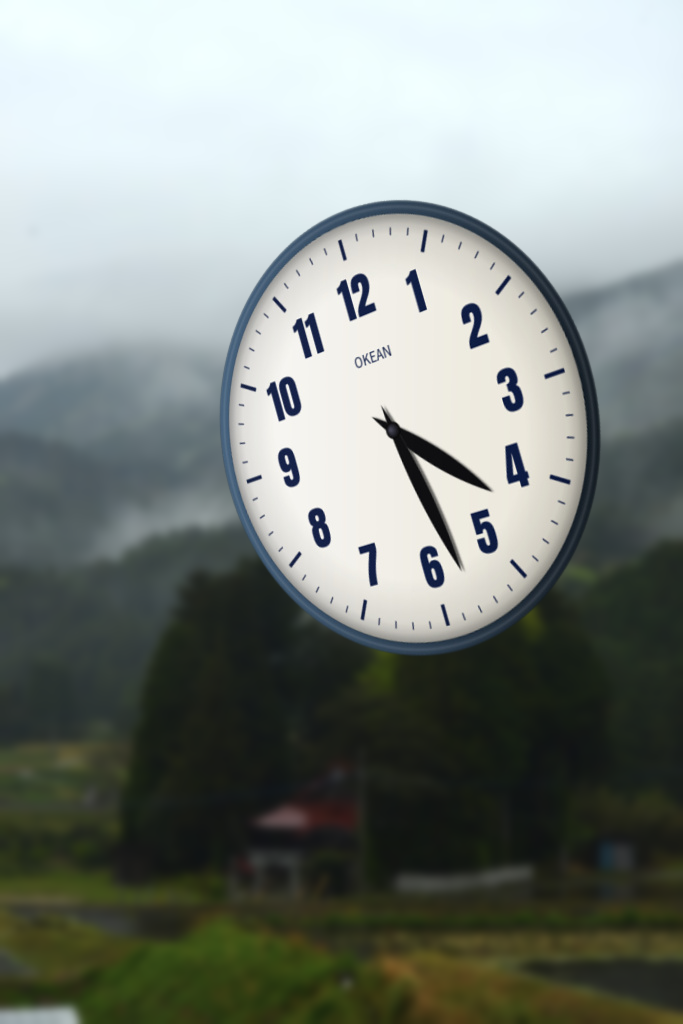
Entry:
h=4 m=28
